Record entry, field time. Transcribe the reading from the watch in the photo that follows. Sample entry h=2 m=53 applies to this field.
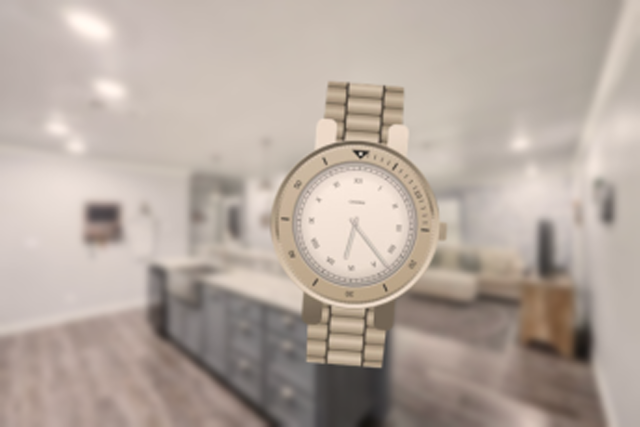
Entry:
h=6 m=23
